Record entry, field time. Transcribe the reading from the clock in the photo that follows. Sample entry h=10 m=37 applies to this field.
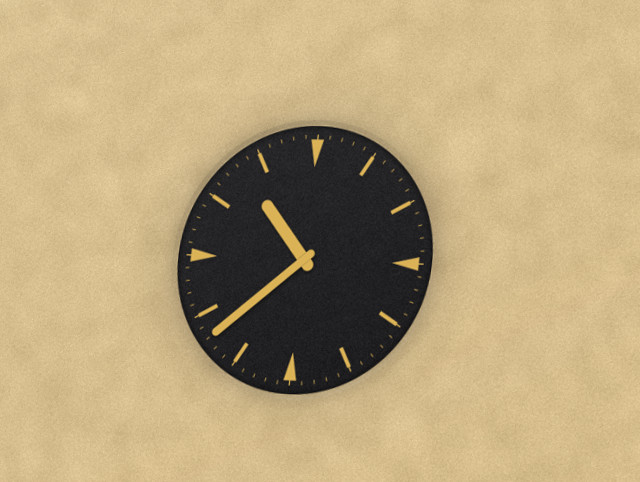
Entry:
h=10 m=38
